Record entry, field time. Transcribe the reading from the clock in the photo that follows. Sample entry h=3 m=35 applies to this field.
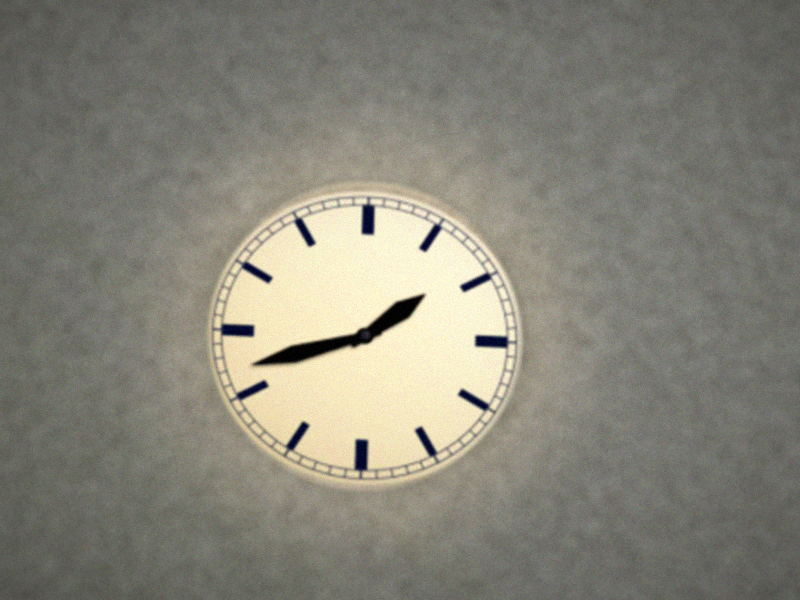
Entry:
h=1 m=42
